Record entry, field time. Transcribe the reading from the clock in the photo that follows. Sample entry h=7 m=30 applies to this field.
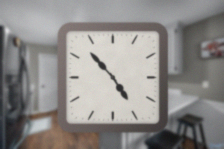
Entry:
h=4 m=53
